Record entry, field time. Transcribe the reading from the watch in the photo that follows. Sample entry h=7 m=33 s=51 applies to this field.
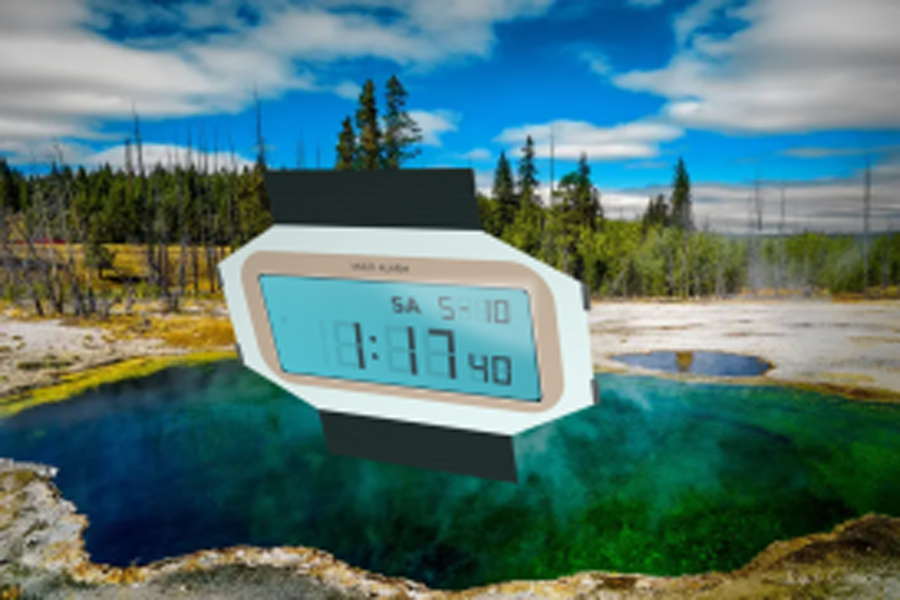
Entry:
h=1 m=17 s=40
